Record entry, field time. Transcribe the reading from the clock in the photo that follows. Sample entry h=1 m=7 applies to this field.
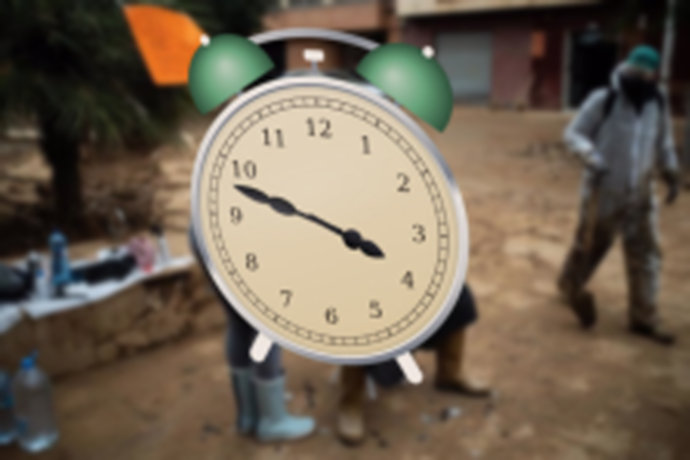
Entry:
h=3 m=48
